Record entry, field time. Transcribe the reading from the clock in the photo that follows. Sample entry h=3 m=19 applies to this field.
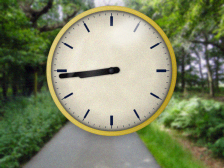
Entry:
h=8 m=44
